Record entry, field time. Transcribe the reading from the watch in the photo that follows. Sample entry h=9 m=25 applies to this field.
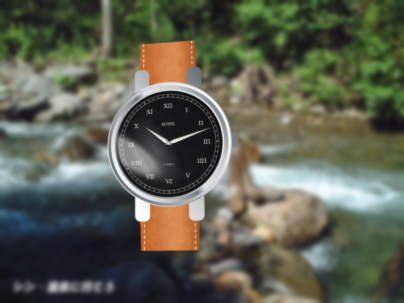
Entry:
h=10 m=12
